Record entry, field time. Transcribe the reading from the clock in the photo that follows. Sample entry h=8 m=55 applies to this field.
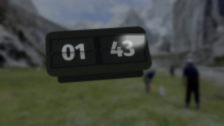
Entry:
h=1 m=43
